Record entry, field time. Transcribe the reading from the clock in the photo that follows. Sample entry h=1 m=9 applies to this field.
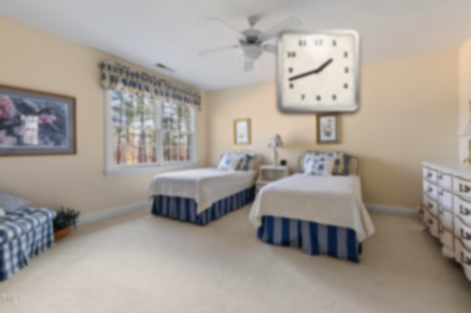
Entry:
h=1 m=42
